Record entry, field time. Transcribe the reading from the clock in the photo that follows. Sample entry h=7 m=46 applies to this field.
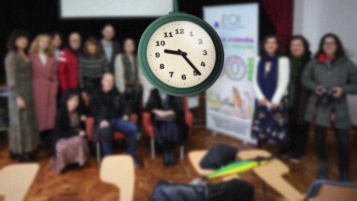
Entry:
h=9 m=24
